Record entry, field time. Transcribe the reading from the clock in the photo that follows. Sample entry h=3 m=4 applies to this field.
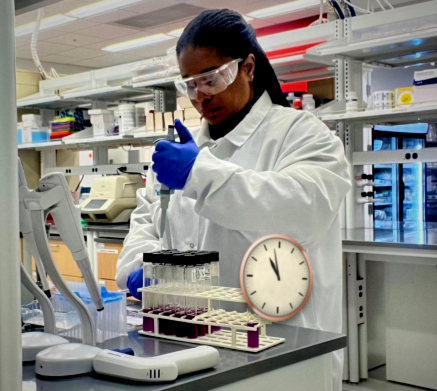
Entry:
h=10 m=58
